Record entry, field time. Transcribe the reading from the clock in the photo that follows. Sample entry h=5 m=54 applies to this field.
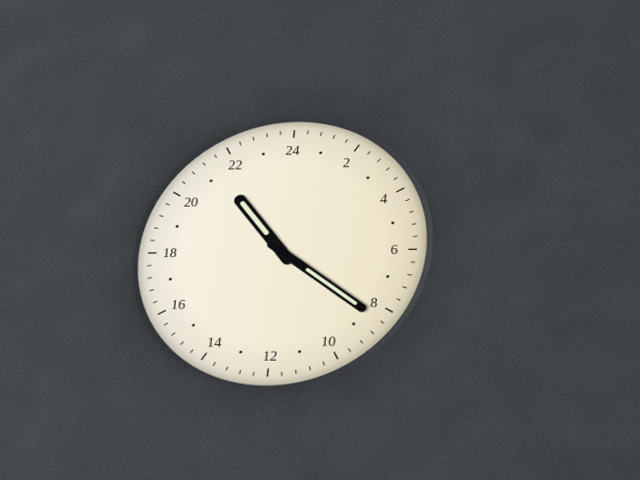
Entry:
h=21 m=21
